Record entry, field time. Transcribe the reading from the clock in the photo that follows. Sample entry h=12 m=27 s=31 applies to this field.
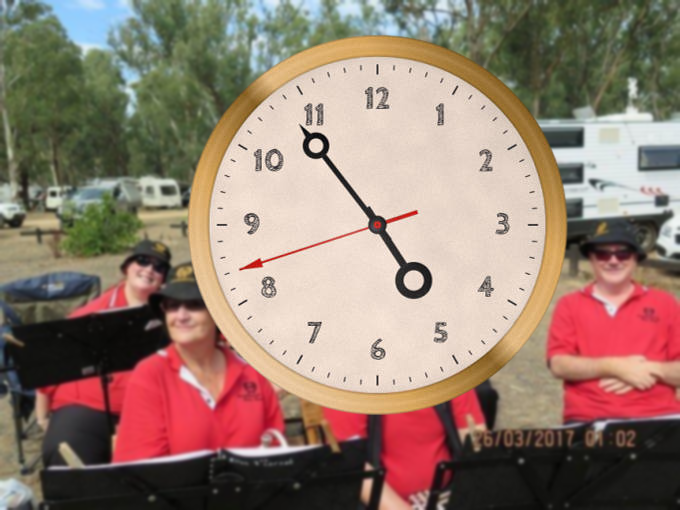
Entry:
h=4 m=53 s=42
